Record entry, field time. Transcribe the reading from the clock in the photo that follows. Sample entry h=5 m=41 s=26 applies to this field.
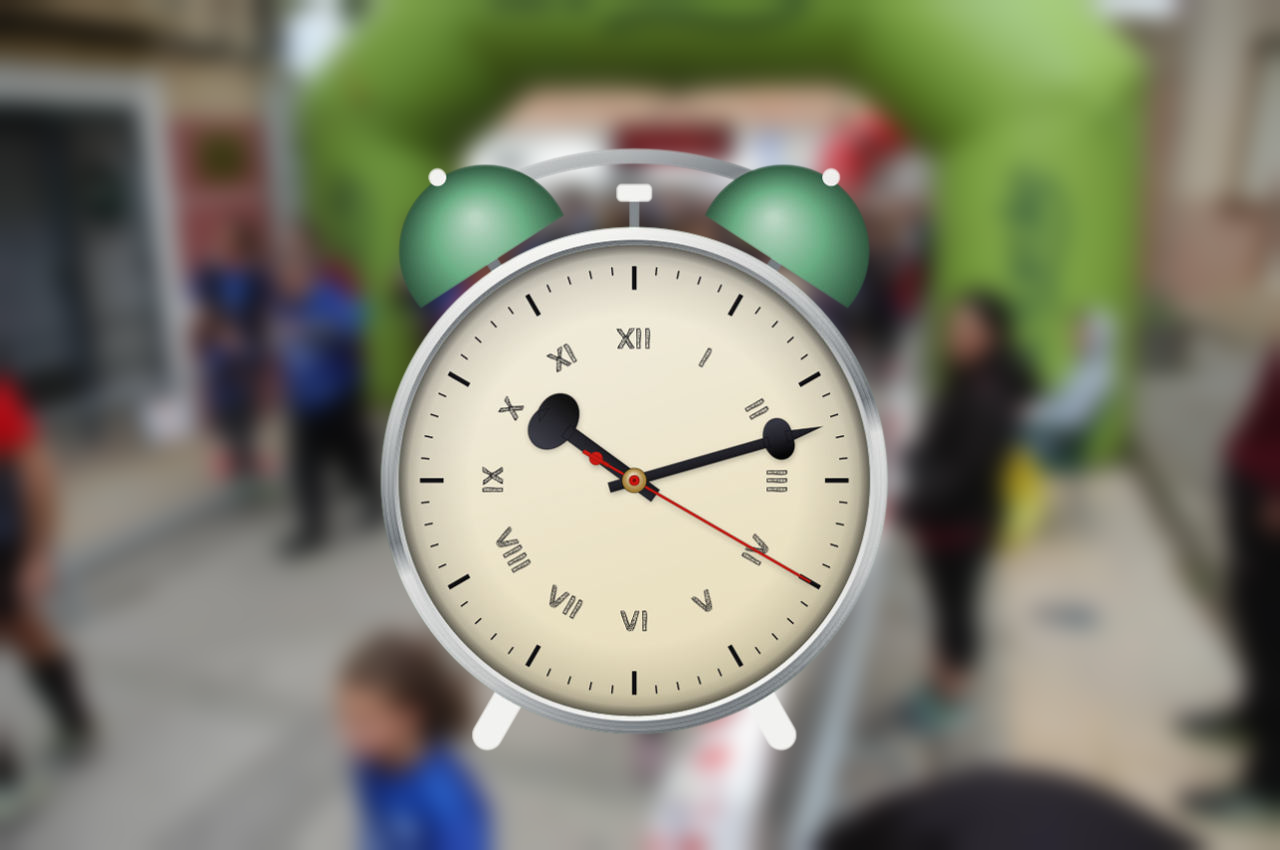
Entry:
h=10 m=12 s=20
